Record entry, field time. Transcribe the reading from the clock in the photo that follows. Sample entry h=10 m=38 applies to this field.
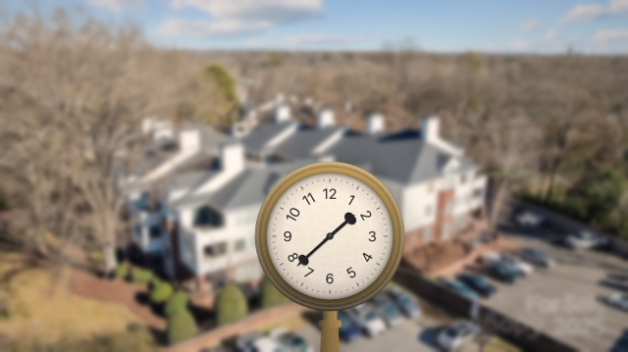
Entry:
h=1 m=38
